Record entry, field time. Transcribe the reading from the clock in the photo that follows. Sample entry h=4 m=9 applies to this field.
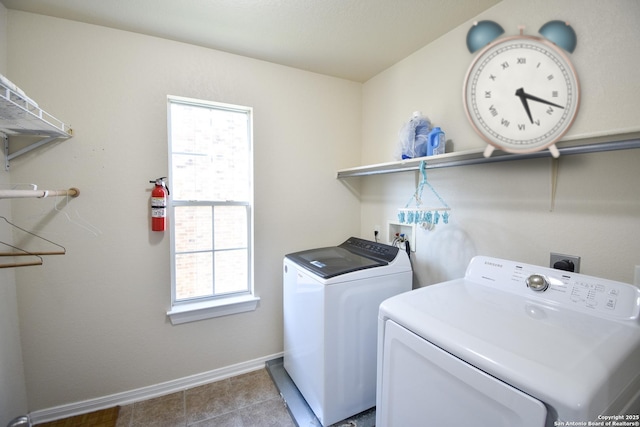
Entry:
h=5 m=18
